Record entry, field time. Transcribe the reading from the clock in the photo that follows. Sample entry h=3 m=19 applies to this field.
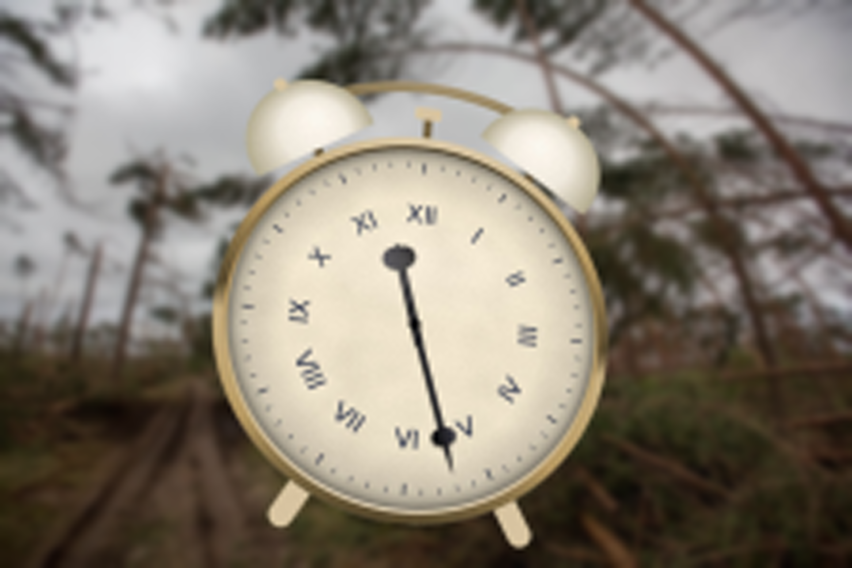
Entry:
h=11 m=27
